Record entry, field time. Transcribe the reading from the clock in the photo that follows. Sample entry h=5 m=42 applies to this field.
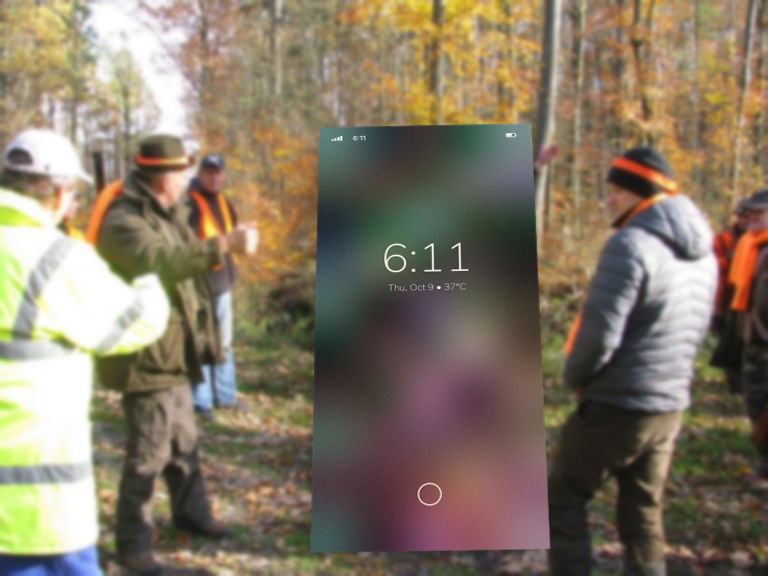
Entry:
h=6 m=11
